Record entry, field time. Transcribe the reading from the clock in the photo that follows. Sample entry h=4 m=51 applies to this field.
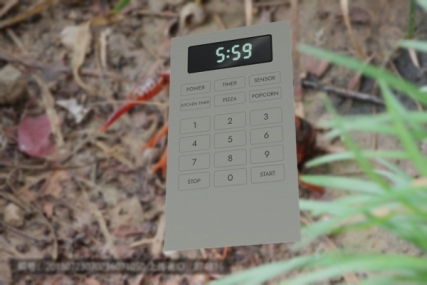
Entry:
h=5 m=59
